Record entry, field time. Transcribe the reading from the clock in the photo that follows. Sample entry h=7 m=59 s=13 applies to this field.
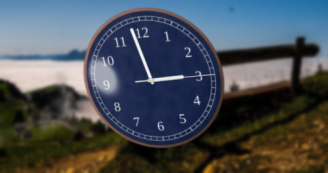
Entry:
h=2 m=58 s=15
